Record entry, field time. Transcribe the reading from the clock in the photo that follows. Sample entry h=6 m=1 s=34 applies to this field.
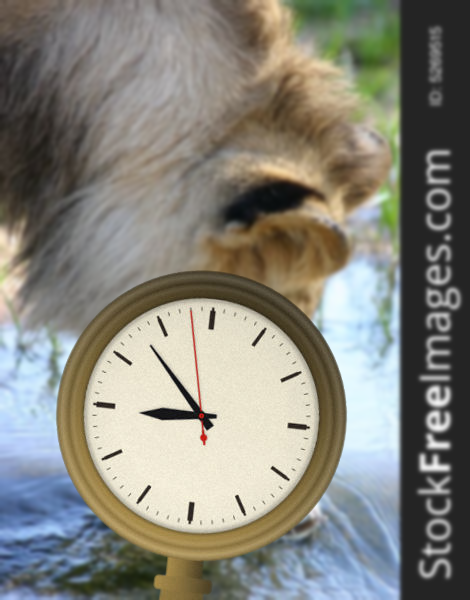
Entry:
h=8 m=52 s=58
